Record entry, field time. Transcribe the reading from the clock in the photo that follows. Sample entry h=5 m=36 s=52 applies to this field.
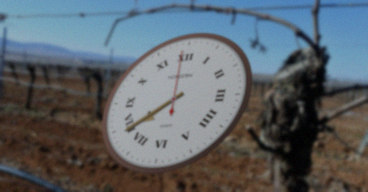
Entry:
h=7 m=38 s=59
